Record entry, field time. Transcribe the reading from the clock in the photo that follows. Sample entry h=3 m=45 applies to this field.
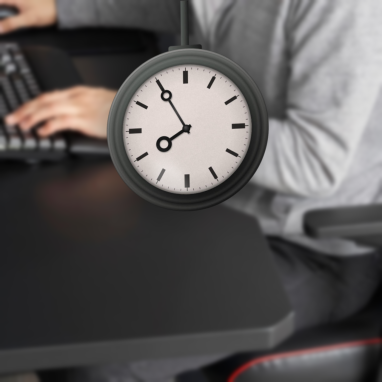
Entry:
h=7 m=55
